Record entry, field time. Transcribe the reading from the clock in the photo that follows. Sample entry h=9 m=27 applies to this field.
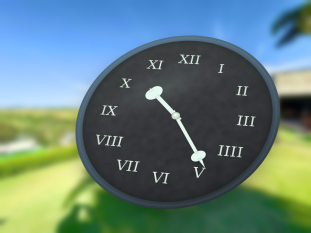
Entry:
h=10 m=24
